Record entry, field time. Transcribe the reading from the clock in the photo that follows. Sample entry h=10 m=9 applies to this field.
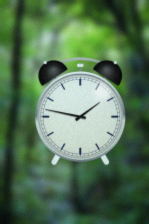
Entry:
h=1 m=47
